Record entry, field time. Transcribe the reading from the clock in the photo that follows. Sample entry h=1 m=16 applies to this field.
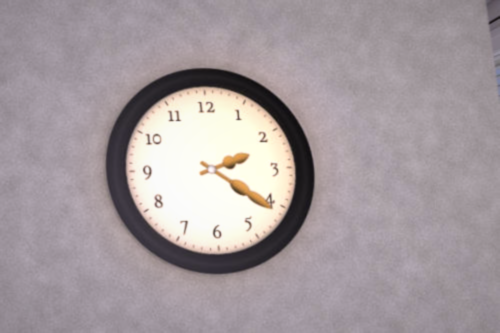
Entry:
h=2 m=21
